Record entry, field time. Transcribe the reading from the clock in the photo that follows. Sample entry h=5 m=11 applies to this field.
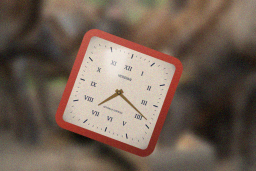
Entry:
h=7 m=19
